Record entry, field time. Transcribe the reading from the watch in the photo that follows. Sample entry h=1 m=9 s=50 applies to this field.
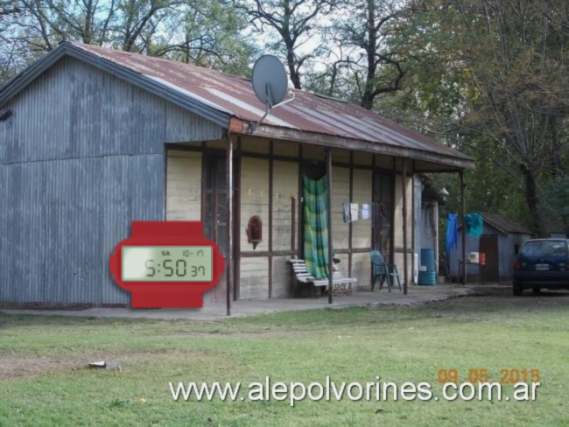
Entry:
h=5 m=50 s=37
